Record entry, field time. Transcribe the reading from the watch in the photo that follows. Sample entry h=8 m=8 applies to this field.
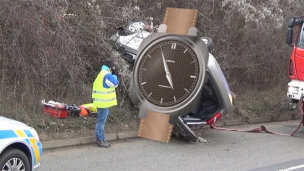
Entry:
h=4 m=55
